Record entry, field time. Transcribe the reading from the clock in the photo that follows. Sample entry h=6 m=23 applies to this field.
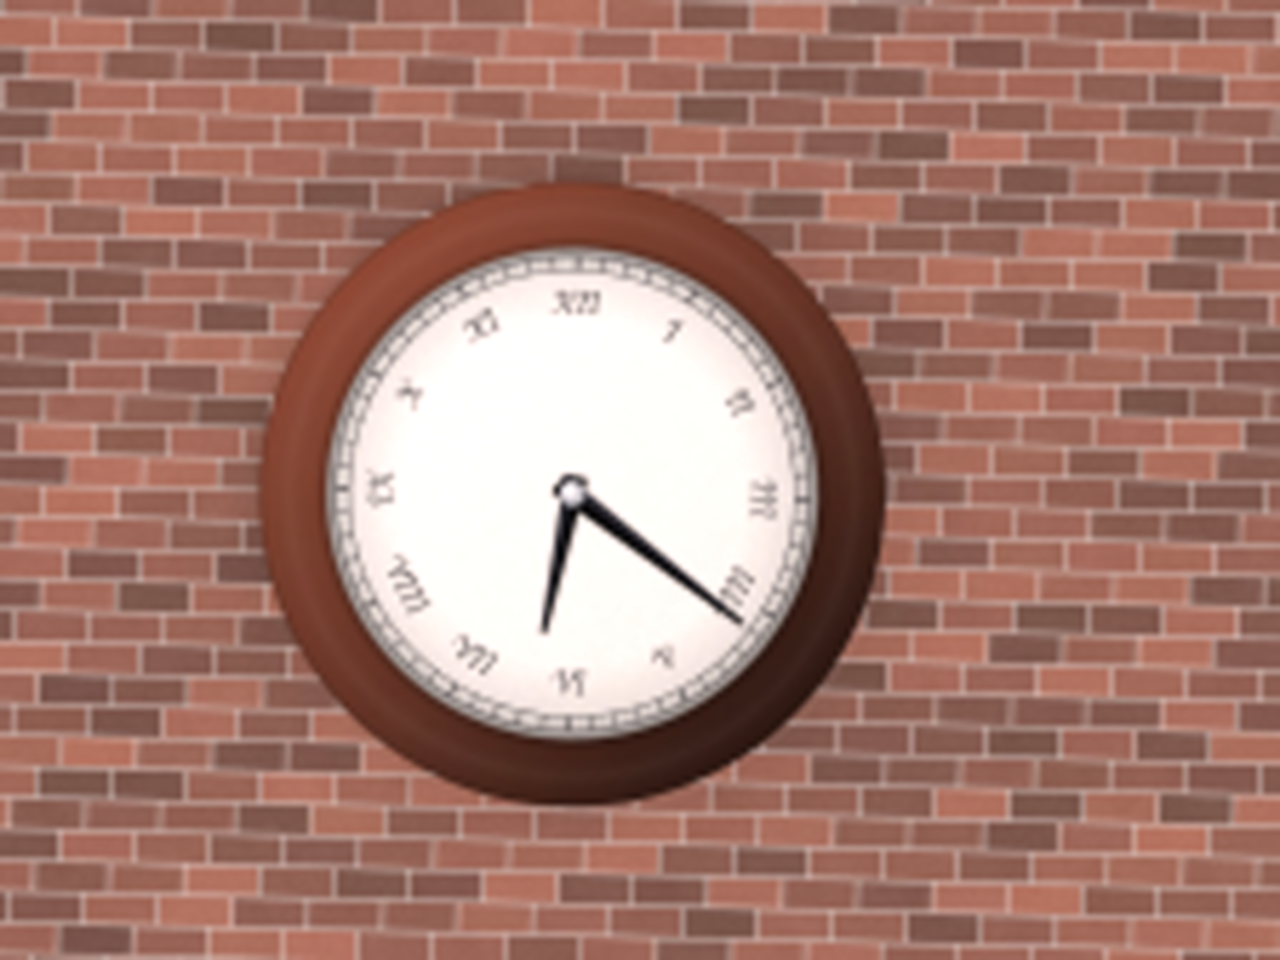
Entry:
h=6 m=21
